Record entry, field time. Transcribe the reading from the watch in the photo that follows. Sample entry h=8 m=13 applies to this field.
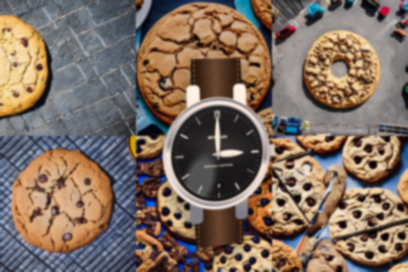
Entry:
h=3 m=0
